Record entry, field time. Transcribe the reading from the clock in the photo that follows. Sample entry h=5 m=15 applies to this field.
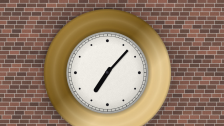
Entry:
h=7 m=7
